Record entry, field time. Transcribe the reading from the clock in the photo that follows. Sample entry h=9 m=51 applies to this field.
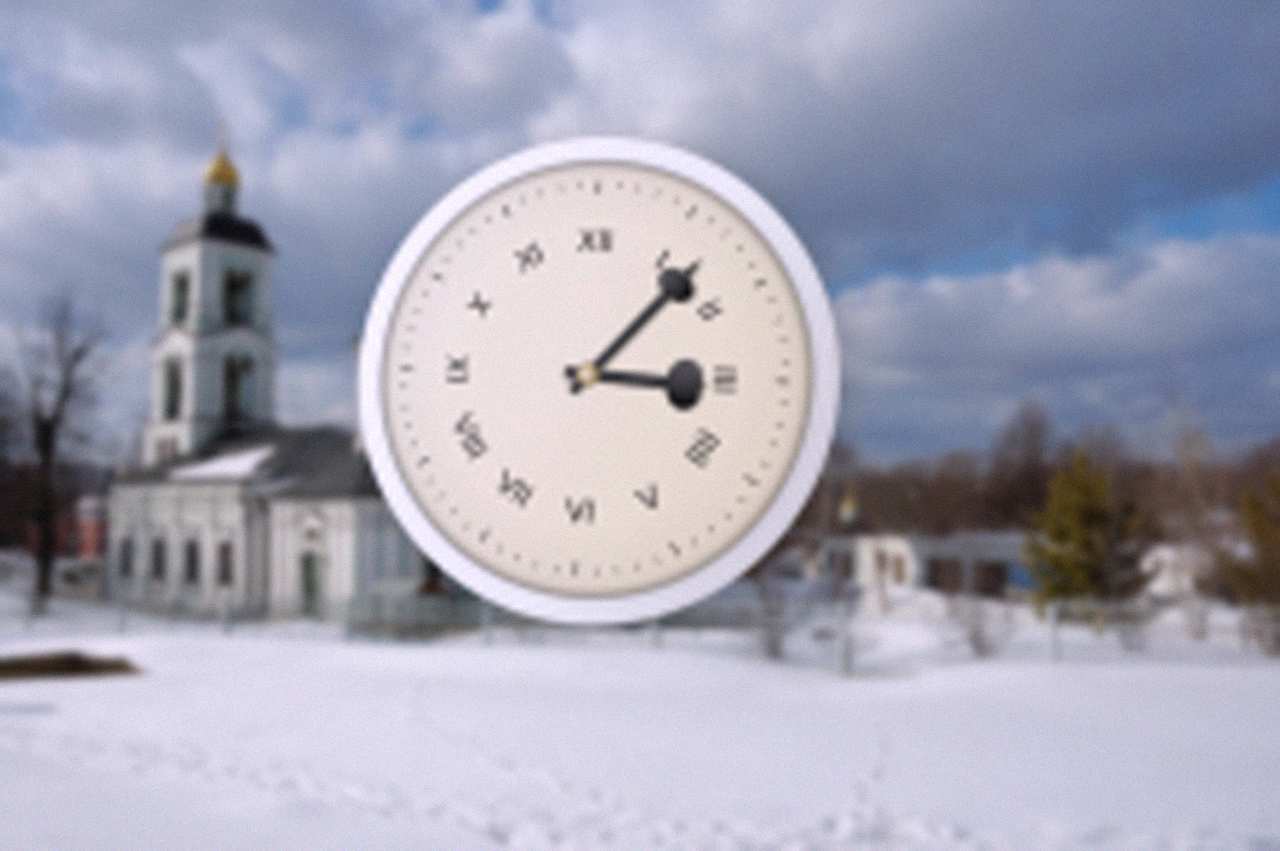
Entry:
h=3 m=7
